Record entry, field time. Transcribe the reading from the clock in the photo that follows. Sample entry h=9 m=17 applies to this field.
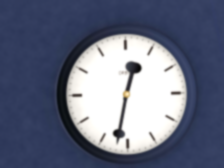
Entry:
h=12 m=32
